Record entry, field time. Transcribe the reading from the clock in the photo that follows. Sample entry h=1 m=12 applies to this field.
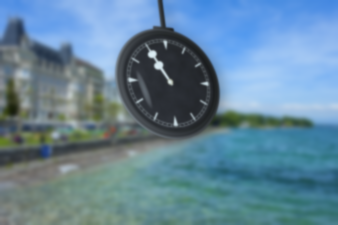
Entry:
h=10 m=55
